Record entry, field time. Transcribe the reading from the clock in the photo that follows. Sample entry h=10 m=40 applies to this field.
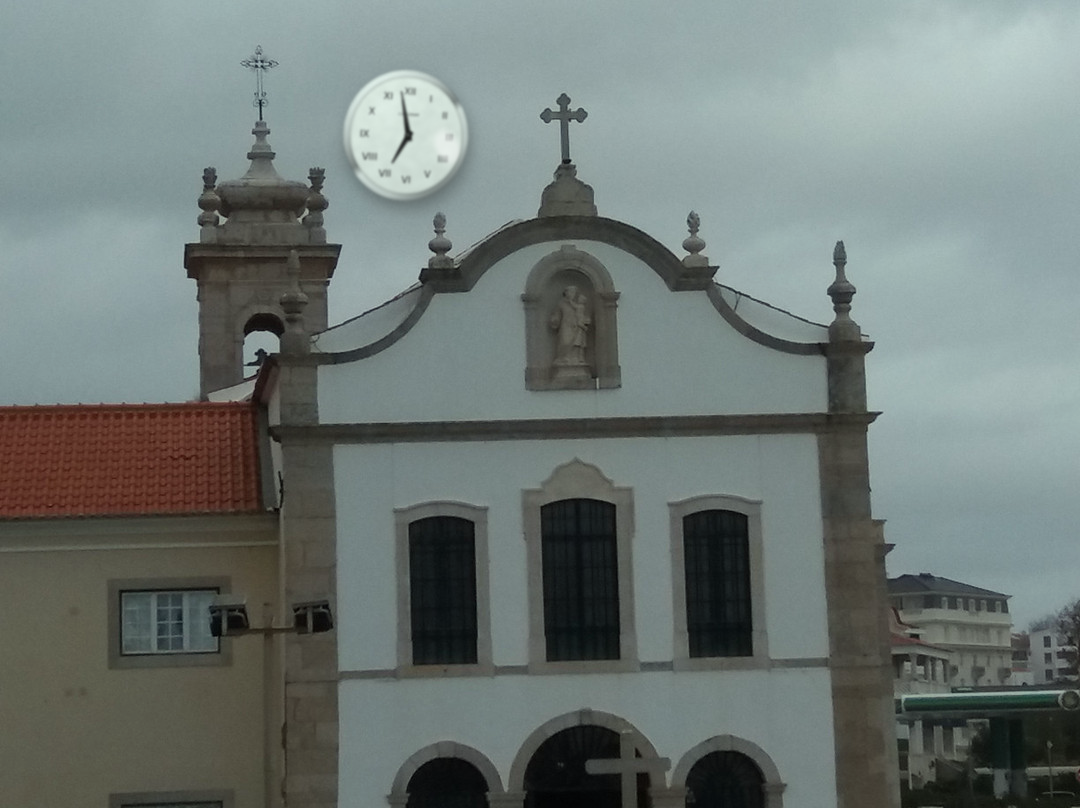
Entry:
h=6 m=58
